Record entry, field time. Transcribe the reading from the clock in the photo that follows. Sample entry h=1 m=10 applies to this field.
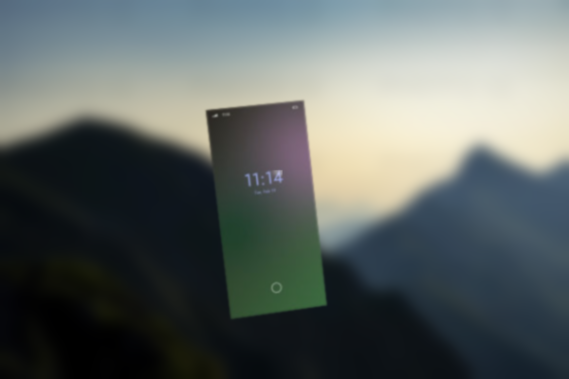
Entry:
h=11 m=14
